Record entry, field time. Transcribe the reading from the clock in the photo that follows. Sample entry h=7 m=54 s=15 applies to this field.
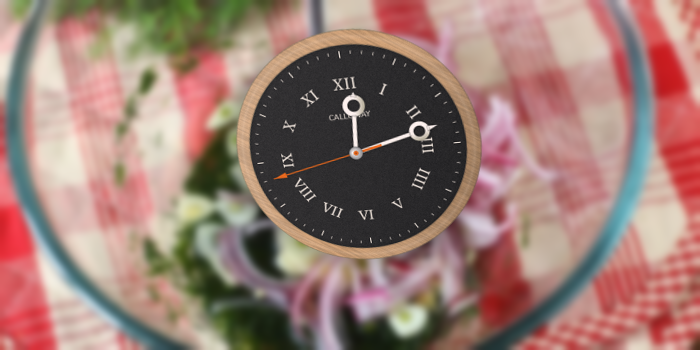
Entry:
h=12 m=12 s=43
